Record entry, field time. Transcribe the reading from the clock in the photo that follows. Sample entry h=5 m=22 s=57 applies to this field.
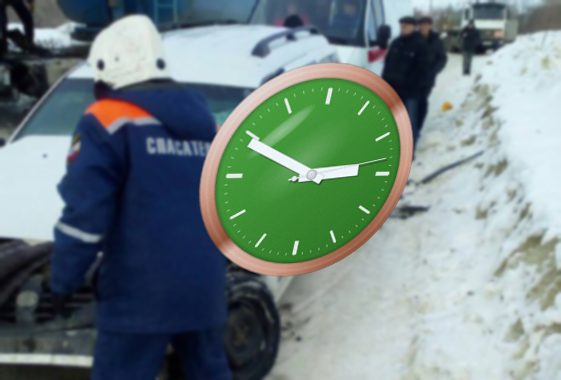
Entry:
h=2 m=49 s=13
